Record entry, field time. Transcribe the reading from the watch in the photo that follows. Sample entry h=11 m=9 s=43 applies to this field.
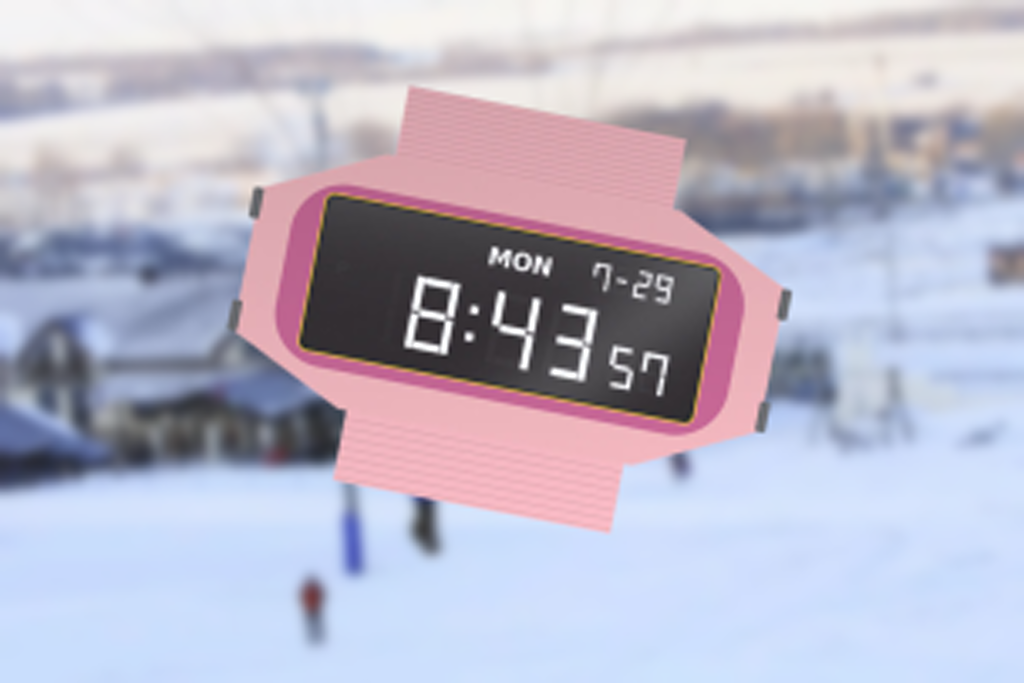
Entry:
h=8 m=43 s=57
